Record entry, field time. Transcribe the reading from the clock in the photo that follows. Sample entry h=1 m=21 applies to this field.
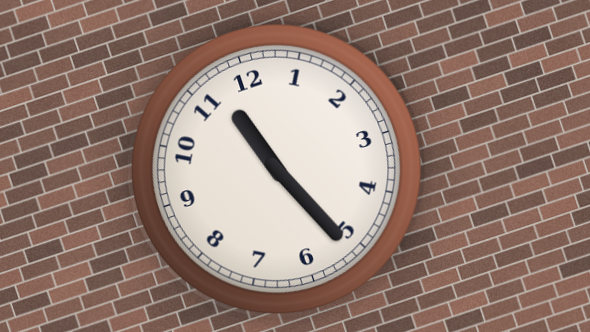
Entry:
h=11 m=26
